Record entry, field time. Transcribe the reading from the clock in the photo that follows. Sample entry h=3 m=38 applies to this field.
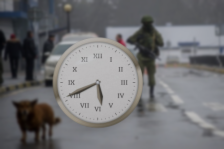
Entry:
h=5 m=41
